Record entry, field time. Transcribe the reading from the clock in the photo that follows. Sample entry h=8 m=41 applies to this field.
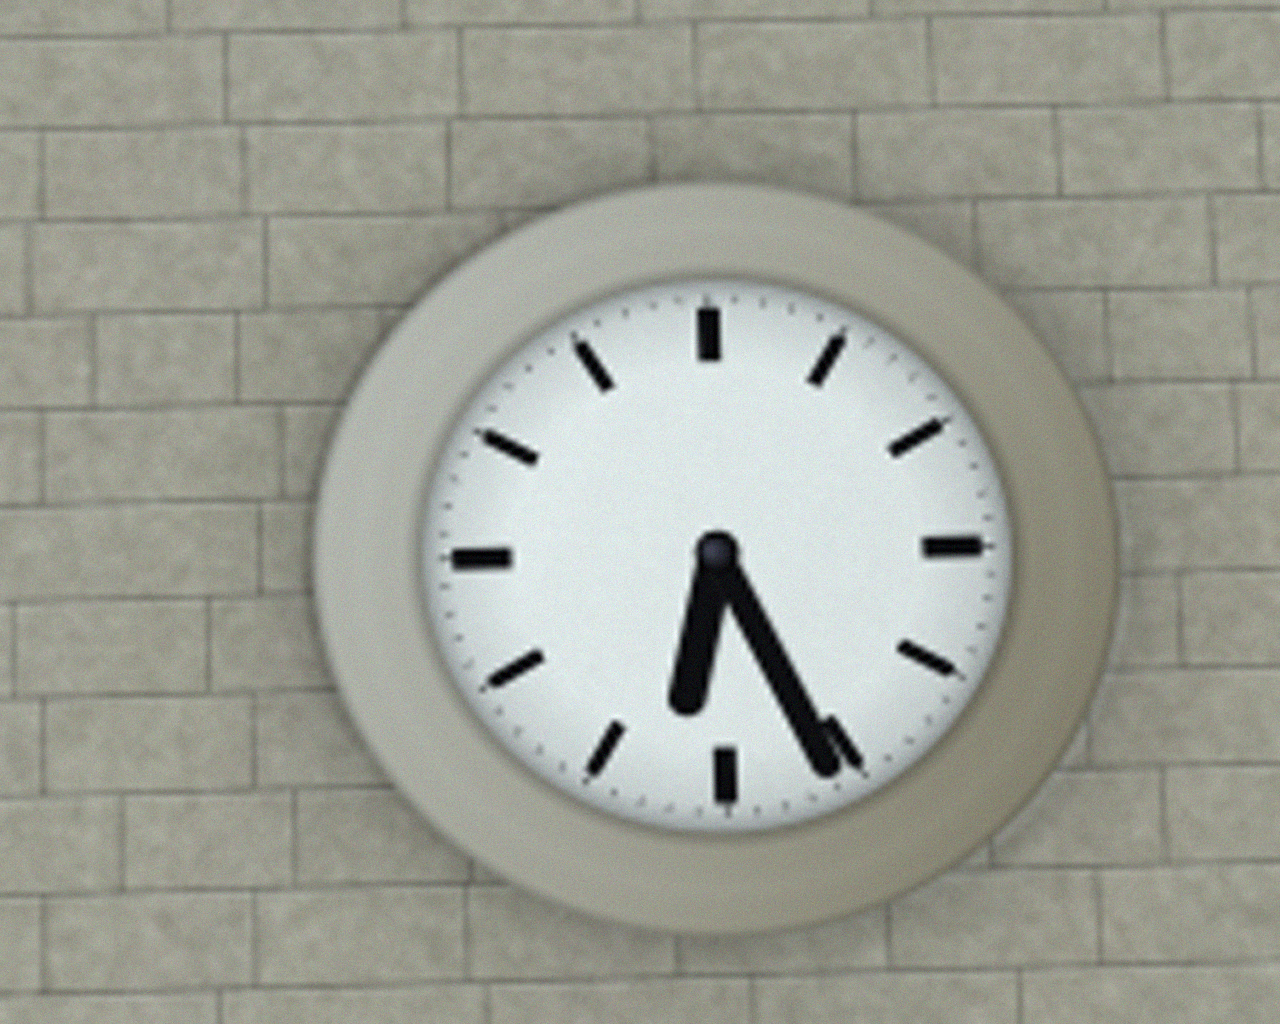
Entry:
h=6 m=26
